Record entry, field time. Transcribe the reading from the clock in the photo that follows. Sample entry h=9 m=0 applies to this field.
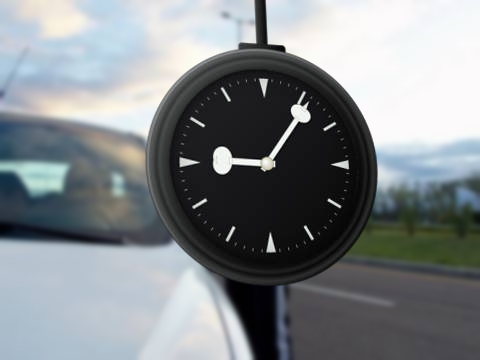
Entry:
h=9 m=6
